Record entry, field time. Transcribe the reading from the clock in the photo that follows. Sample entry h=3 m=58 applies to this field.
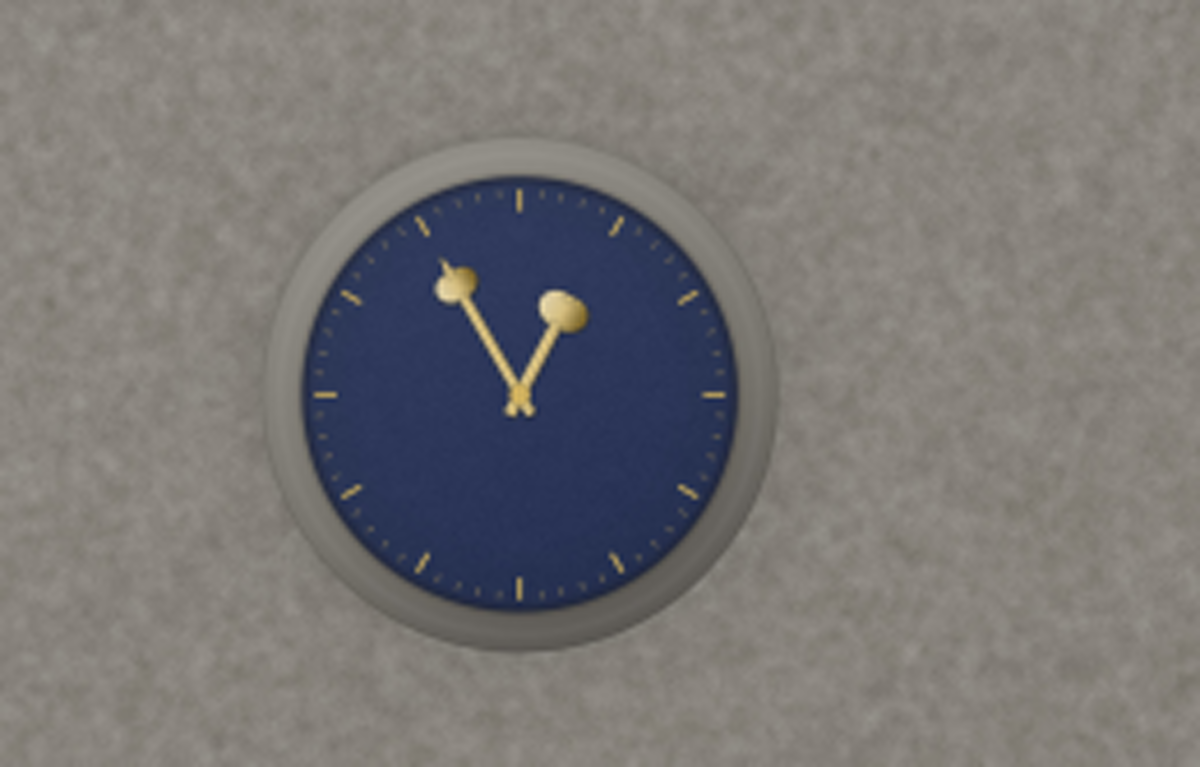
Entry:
h=12 m=55
